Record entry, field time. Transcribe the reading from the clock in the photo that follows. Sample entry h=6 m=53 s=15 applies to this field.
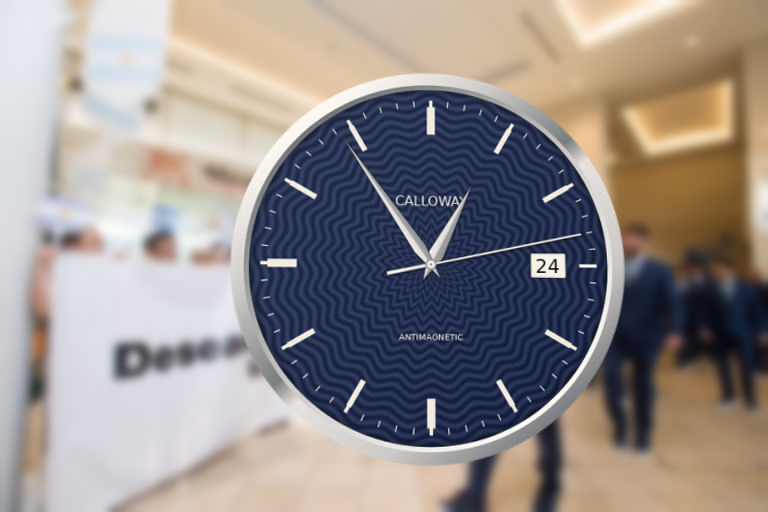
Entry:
h=12 m=54 s=13
